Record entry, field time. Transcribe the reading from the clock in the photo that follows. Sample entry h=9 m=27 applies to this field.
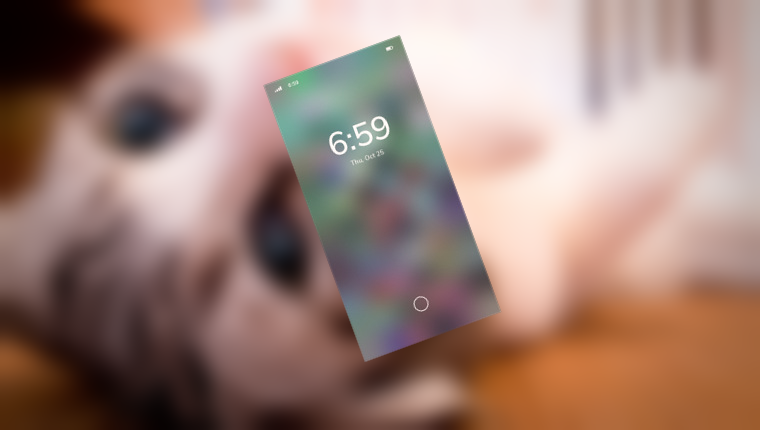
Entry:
h=6 m=59
